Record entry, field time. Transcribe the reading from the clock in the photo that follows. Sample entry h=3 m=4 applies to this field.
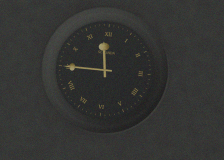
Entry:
h=11 m=45
